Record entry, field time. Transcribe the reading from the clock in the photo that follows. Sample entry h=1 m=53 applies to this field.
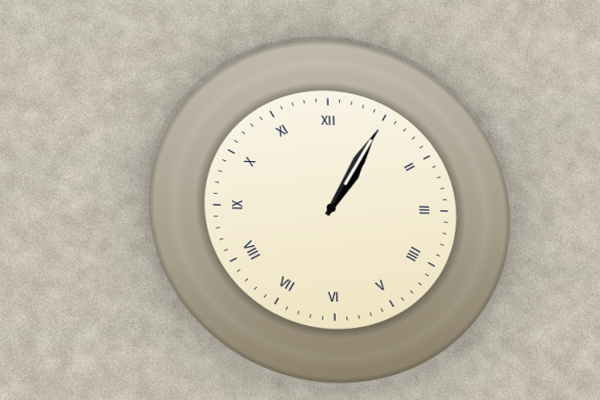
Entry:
h=1 m=5
